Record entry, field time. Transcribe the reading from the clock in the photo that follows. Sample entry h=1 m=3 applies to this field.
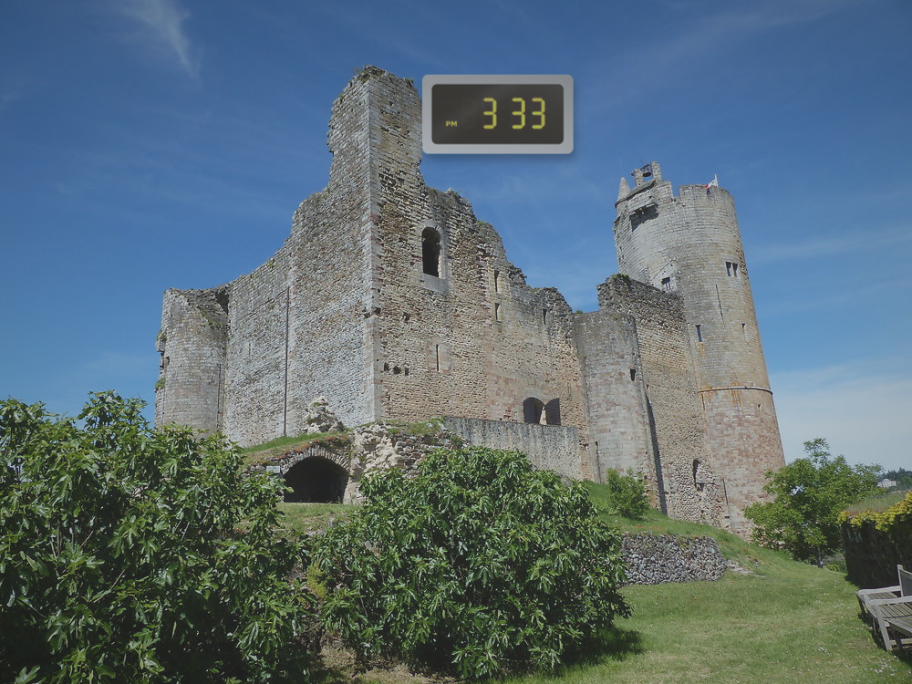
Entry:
h=3 m=33
